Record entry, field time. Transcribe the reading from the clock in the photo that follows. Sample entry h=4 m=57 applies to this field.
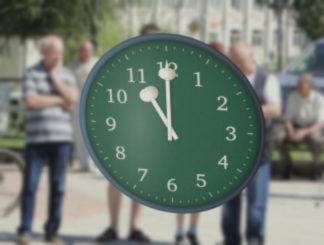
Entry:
h=11 m=0
